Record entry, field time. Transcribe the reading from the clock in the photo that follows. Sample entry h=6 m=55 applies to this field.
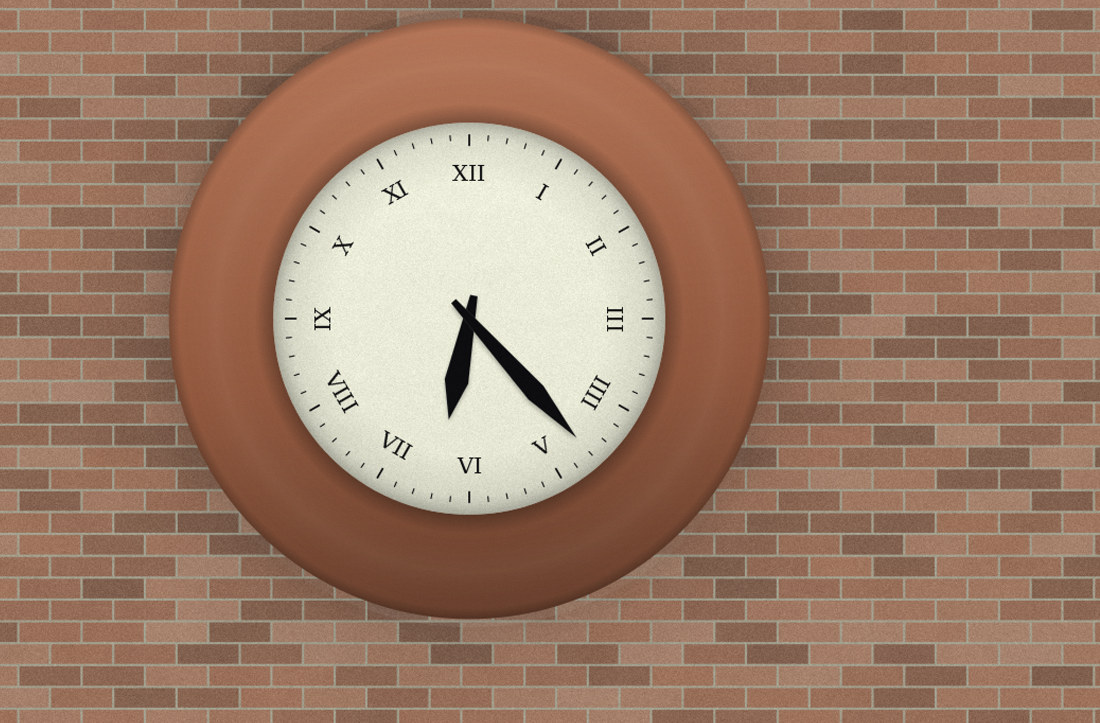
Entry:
h=6 m=23
